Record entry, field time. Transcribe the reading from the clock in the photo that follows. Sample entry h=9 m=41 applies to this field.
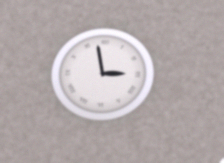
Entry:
h=2 m=58
